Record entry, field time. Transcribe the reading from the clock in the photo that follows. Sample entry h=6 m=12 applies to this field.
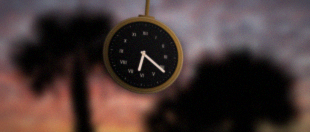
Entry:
h=6 m=21
